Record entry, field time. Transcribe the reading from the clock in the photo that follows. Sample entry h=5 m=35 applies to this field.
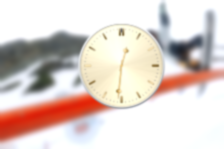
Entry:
h=12 m=31
